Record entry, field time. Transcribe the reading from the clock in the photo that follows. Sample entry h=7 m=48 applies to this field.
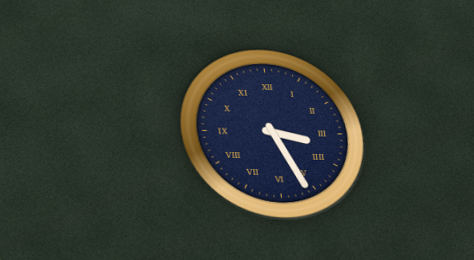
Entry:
h=3 m=26
